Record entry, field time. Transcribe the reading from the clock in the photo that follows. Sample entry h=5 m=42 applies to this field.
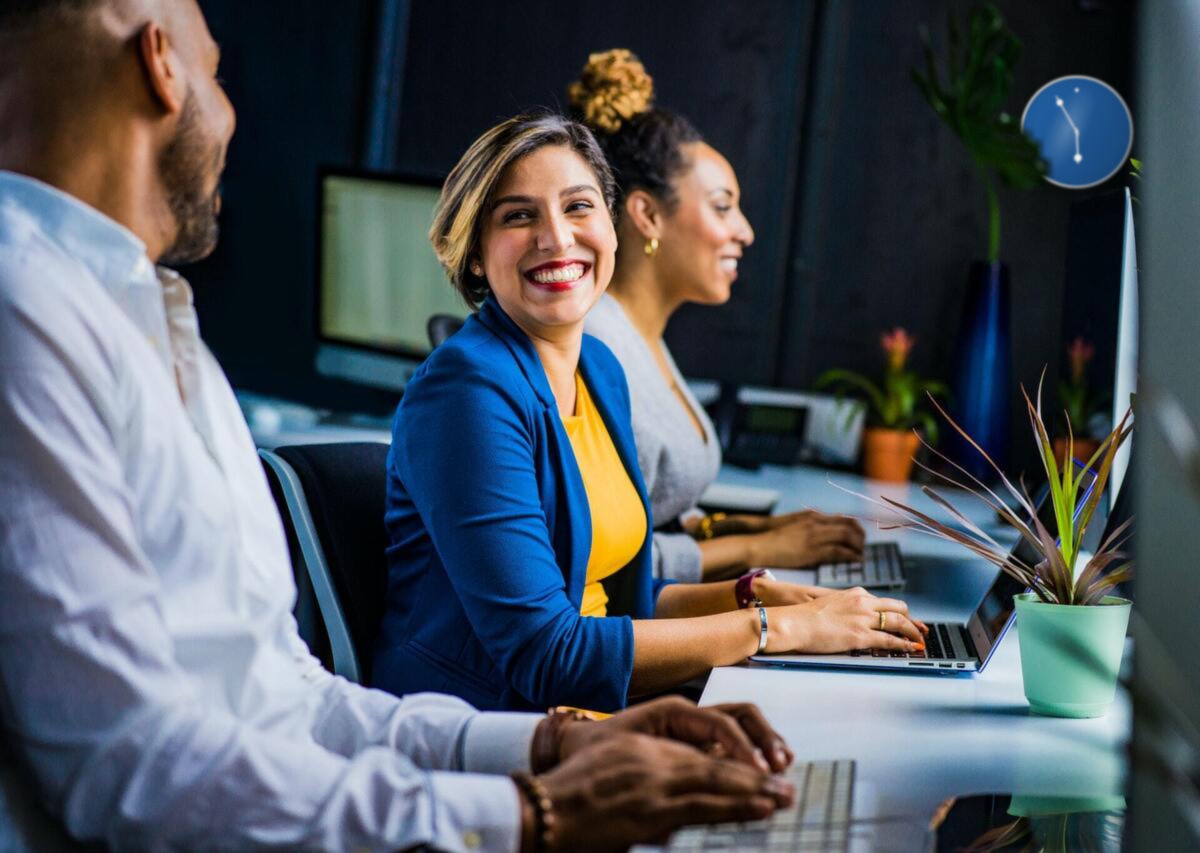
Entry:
h=5 m=55
